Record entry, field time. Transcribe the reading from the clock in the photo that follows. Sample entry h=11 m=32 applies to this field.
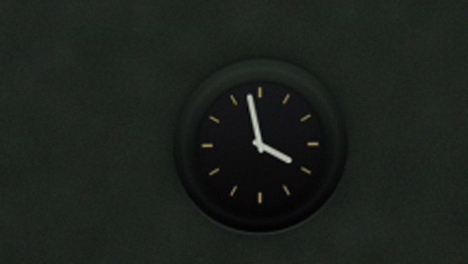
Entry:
h=3 m=58
